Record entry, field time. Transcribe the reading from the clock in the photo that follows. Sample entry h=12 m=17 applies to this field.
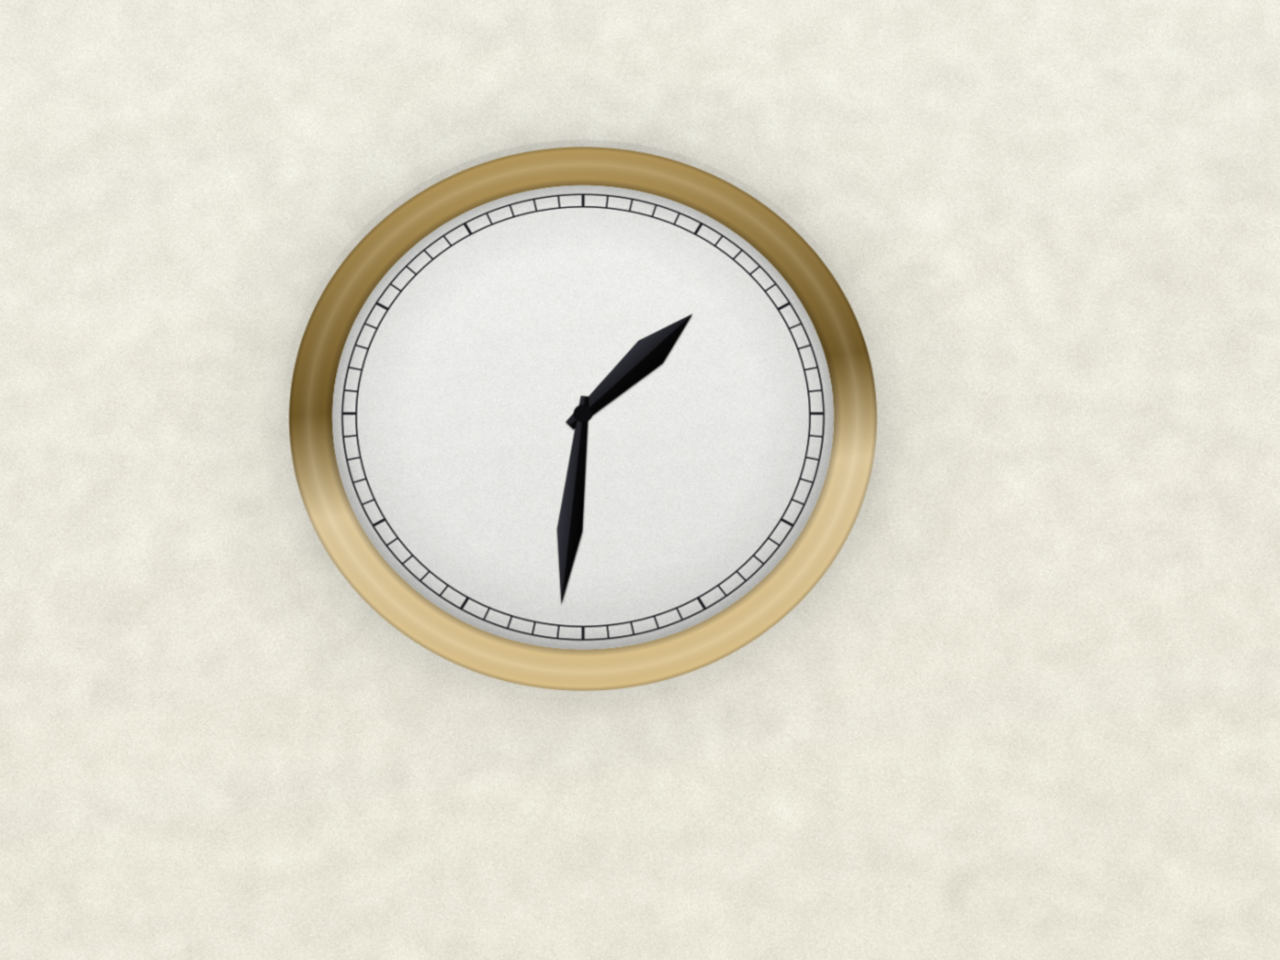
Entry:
h=1 m=31
